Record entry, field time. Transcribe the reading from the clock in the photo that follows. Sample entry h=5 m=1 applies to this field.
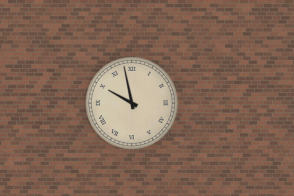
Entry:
h=9 m=58
